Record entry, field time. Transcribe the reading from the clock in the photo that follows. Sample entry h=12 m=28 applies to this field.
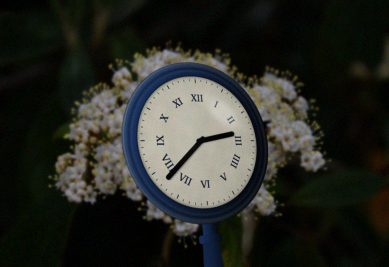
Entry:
h=2 m=38
